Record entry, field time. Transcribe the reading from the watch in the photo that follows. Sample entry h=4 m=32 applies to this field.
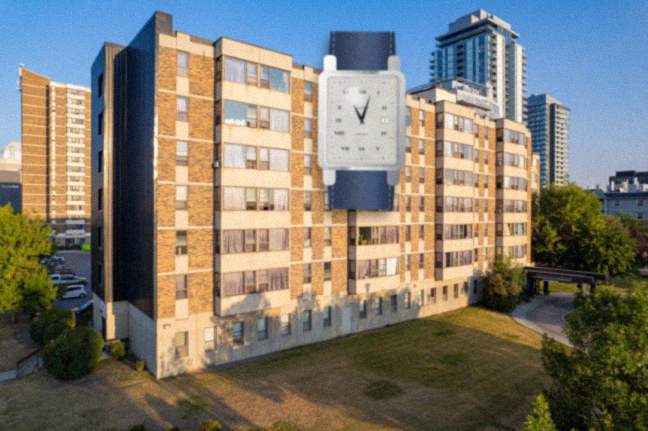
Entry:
h=11 m=3
